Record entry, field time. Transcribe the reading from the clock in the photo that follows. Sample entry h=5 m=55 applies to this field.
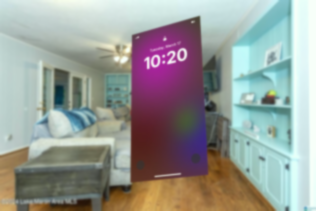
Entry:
h=10 m=20
